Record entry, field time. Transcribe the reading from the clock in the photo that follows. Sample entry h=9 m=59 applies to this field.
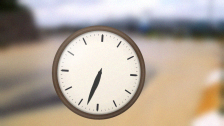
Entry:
h=6 m=33
